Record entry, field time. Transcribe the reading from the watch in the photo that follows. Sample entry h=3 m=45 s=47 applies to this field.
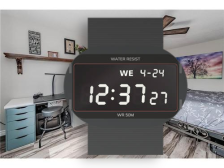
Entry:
h=12 m=37 s=27
